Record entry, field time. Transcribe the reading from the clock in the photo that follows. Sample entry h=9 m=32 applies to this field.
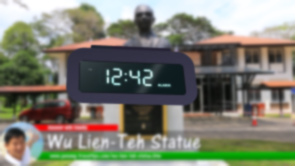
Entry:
h=12 m=42
